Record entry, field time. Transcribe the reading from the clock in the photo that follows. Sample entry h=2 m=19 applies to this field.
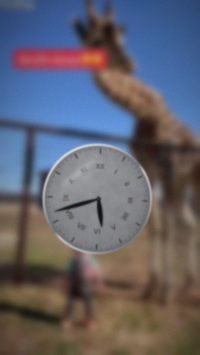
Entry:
h=5 m=42
